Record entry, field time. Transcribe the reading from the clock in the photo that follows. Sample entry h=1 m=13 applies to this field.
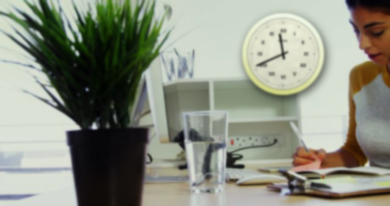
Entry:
h=11 m=41
